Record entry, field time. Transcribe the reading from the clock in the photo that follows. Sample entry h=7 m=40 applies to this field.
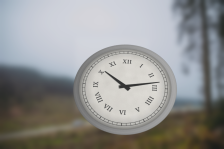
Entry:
h=10 m=13
